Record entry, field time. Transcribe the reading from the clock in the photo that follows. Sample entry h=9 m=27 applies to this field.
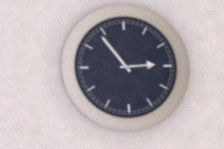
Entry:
h=2 m=54
